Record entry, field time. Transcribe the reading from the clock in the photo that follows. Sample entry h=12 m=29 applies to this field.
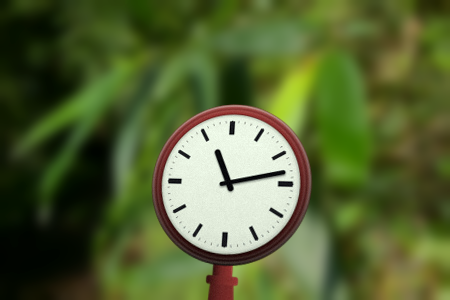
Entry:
h=11 m=13
